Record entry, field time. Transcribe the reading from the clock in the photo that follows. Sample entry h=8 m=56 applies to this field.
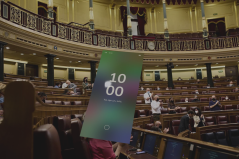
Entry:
h=10 m=0
